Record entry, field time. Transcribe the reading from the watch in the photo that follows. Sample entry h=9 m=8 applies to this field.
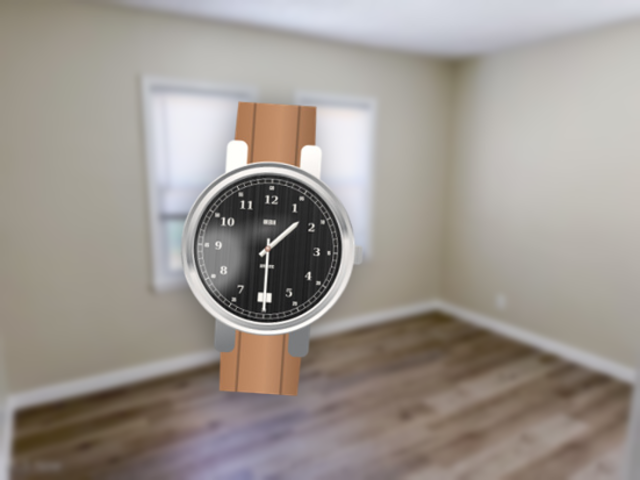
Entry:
h=1 m=30
